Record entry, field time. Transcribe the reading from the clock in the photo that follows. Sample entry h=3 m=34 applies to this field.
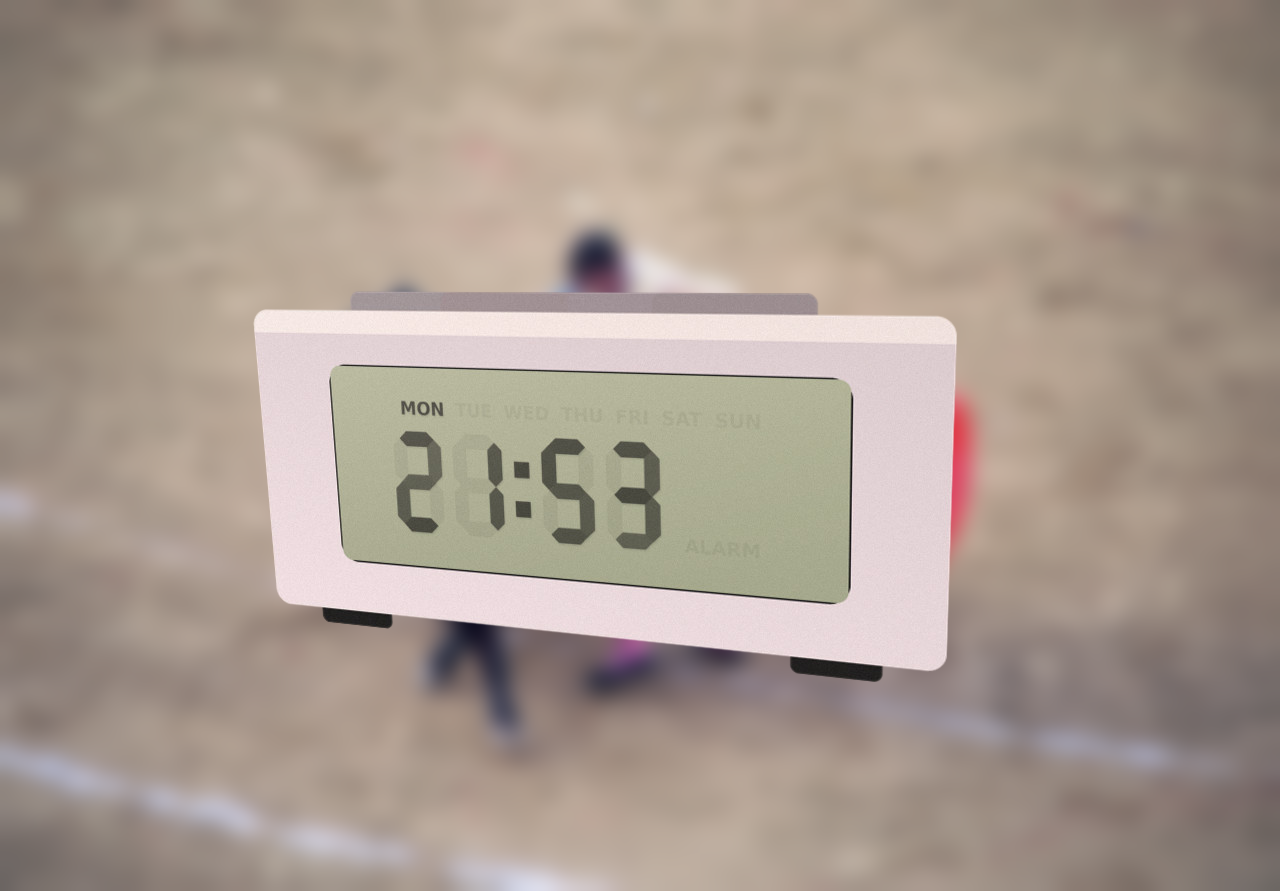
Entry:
h=21 m=53
